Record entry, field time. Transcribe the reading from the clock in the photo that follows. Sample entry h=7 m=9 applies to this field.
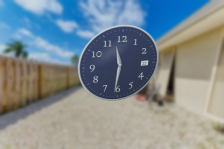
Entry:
h=11 m=31
